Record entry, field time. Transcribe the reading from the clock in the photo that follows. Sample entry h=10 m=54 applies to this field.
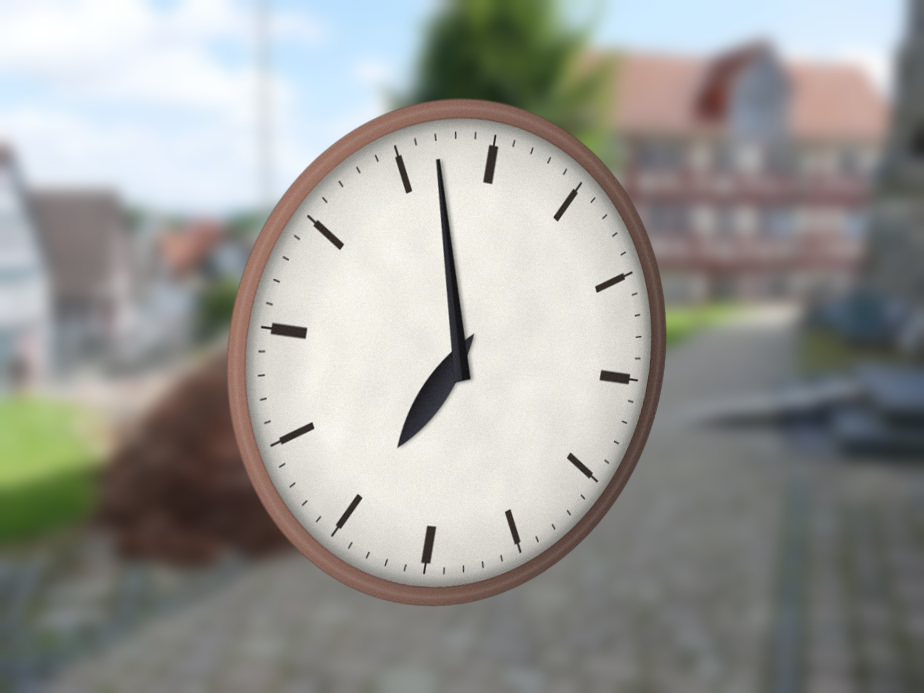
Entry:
h=6 m=57
